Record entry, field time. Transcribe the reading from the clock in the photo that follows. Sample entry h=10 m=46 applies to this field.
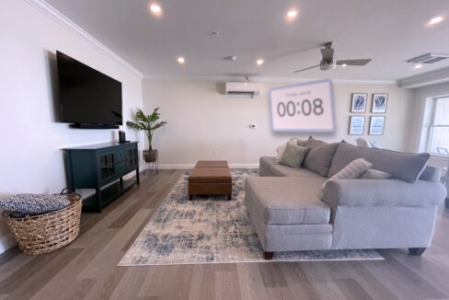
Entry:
h=0 m=8
